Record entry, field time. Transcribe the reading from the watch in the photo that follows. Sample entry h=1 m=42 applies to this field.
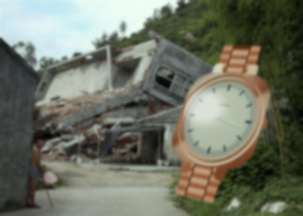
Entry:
h=3 m=17
